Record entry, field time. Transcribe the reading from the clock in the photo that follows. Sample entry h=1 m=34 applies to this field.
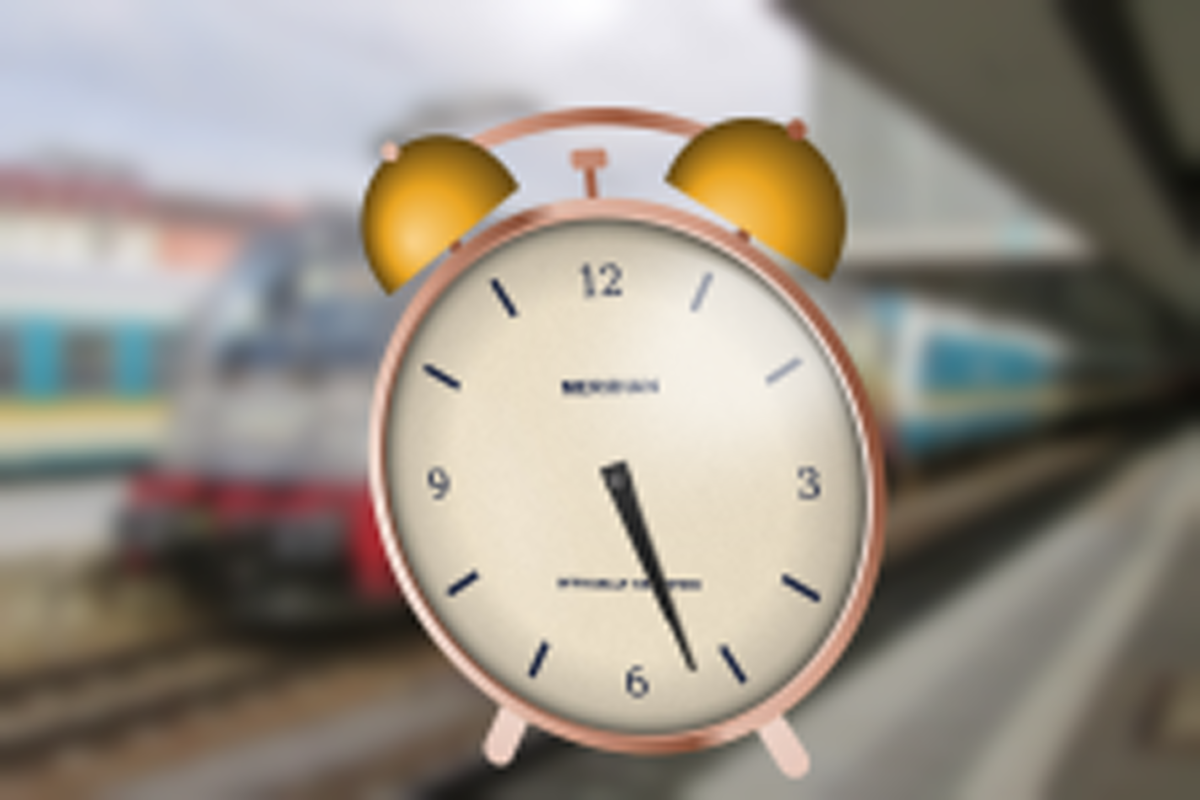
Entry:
h=5 m=27
